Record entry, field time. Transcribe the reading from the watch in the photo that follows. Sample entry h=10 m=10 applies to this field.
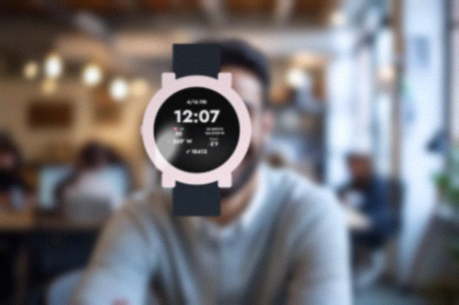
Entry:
h=12 m=7
